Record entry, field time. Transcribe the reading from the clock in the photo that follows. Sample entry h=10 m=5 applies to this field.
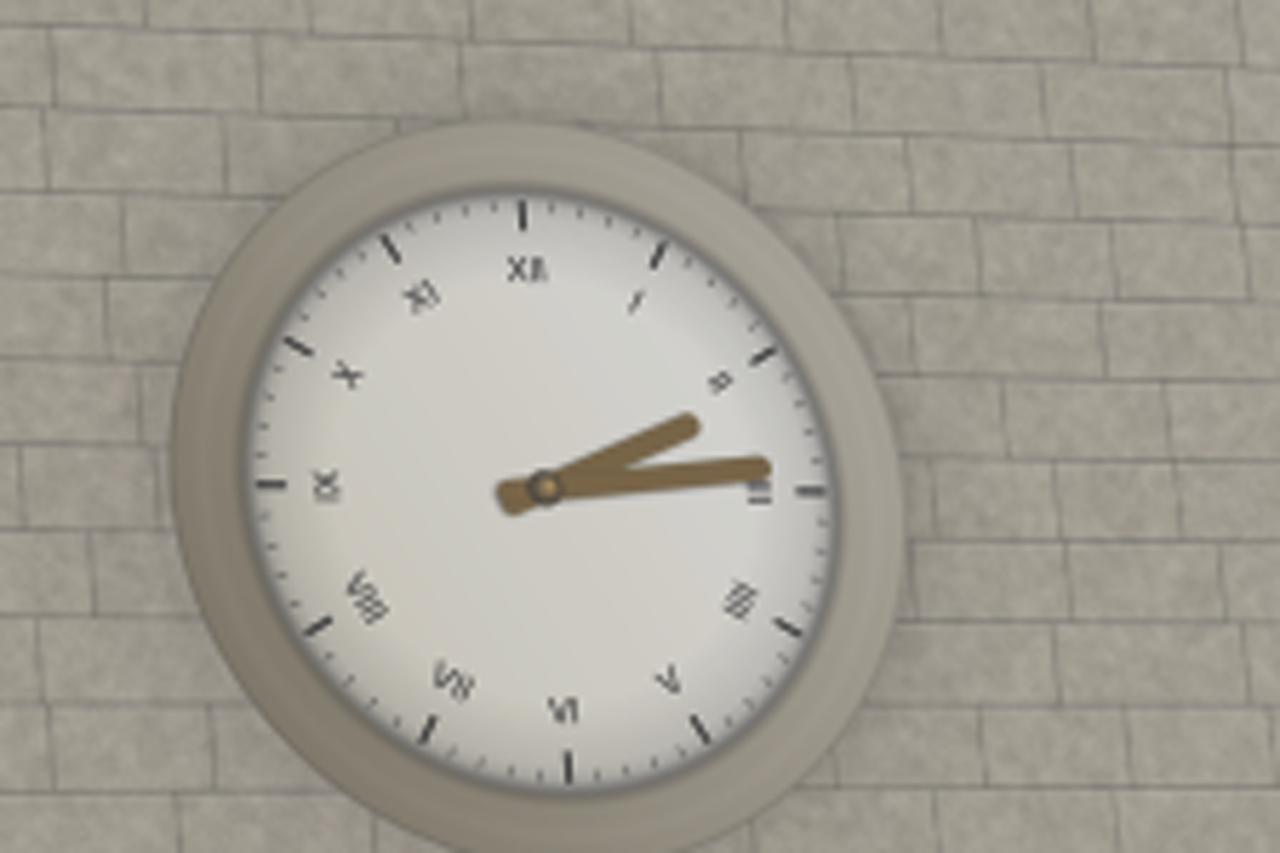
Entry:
h=2 m=14
